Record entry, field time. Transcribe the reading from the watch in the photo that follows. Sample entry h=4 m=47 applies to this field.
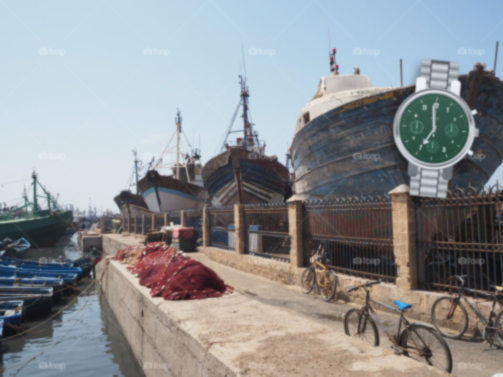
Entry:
h=6 m=59
